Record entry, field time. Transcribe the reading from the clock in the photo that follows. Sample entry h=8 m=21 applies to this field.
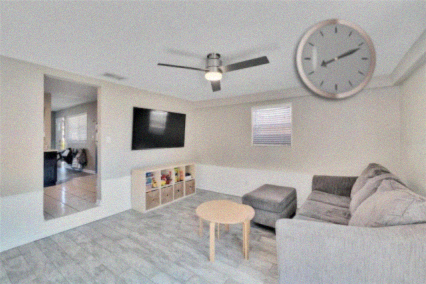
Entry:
h=8 m=11
